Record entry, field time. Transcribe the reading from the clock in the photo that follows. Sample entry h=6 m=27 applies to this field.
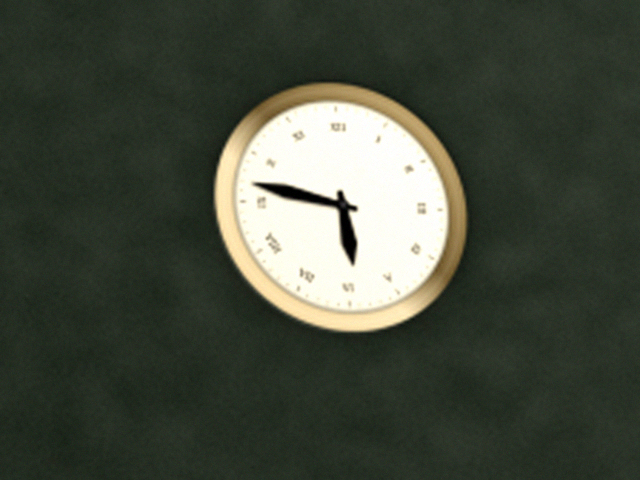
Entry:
h=5 m=47
